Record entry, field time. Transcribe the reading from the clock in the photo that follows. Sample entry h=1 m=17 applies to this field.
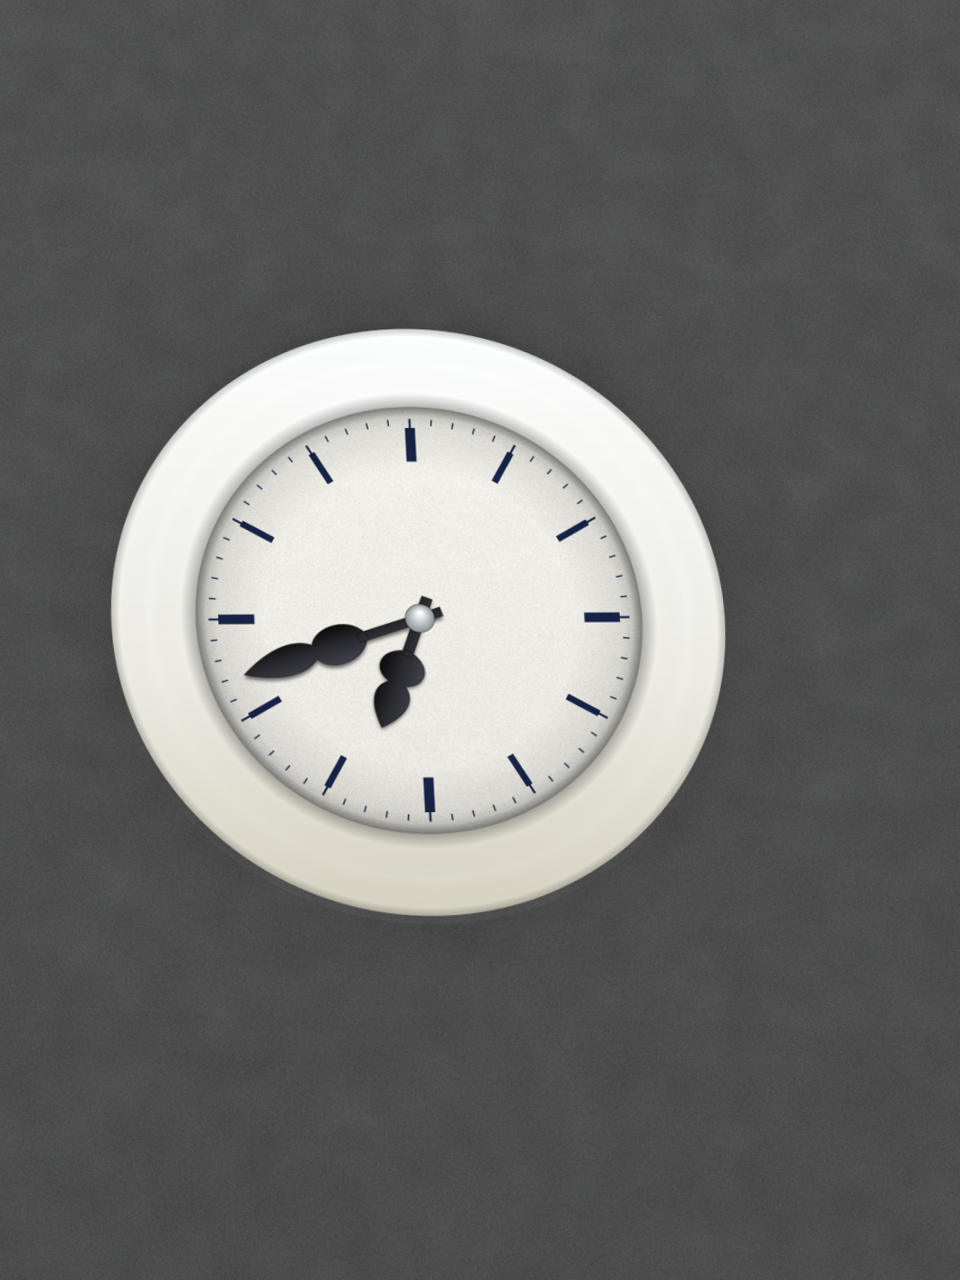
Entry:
h=6 m=42
